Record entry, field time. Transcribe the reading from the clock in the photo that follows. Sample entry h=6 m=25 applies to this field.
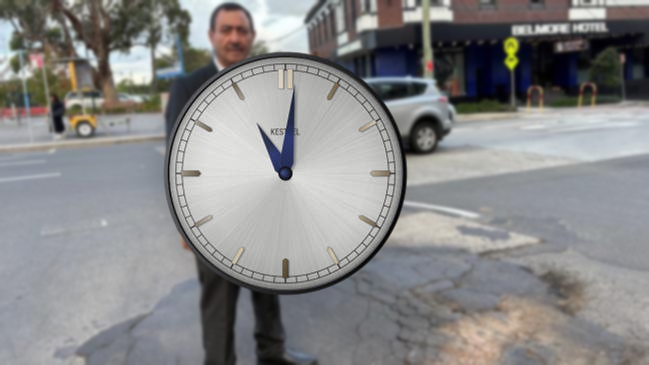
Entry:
h=11 m=1
